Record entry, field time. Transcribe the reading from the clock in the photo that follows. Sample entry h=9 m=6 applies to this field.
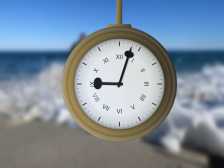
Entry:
h=9 m=3
